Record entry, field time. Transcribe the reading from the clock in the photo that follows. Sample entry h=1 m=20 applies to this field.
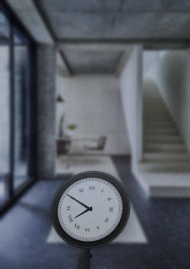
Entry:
h=7 m=50
